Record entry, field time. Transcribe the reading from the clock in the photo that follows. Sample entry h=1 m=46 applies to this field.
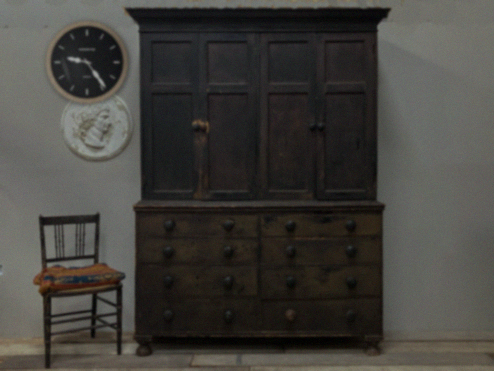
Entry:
h=9 m=24
